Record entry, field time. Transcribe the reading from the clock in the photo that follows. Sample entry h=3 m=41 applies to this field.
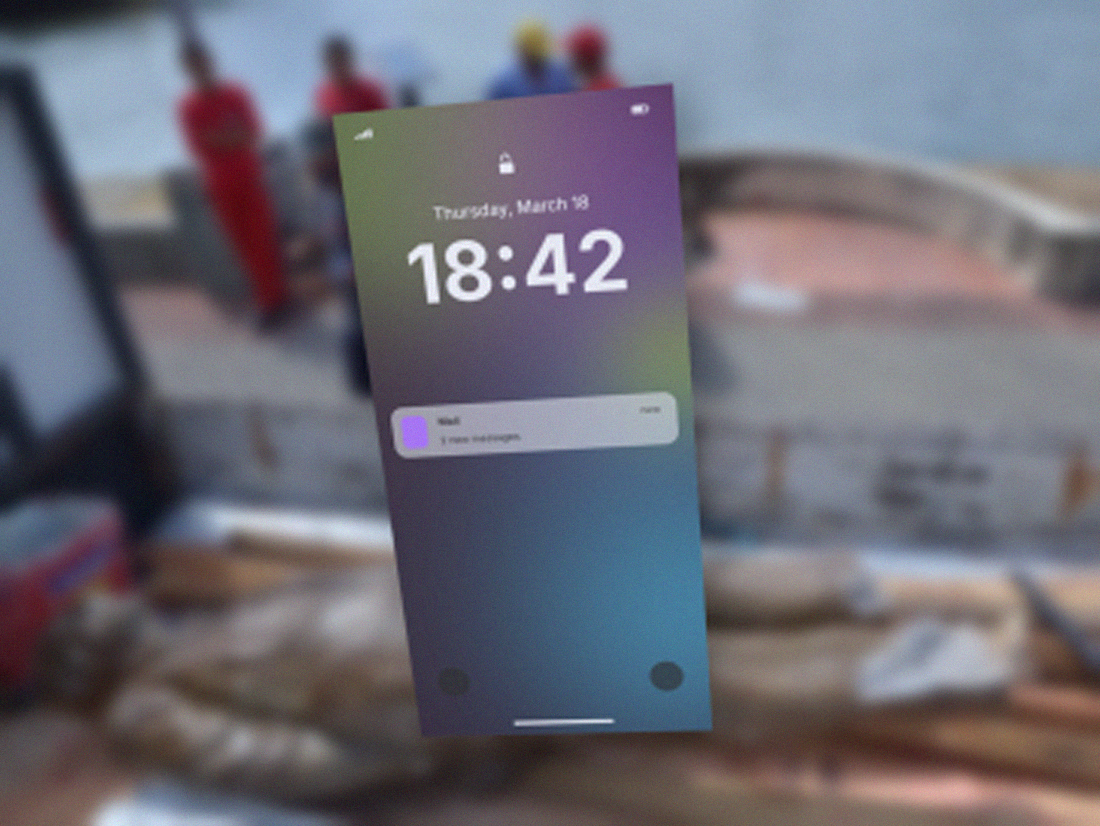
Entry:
h=18 m=42
